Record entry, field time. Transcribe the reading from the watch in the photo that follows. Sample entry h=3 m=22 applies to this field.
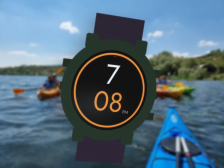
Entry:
h=7 m=8
